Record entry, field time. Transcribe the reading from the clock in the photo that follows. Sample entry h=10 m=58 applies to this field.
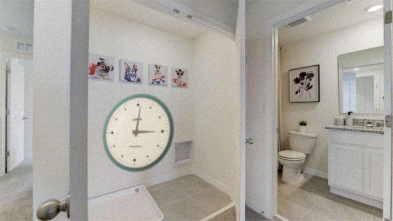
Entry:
h=3 m=1
